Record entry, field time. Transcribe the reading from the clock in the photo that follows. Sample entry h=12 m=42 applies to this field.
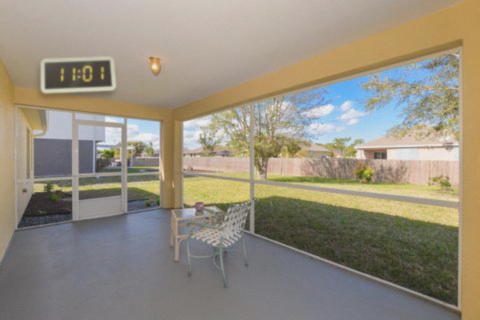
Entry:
h=11 m=1
